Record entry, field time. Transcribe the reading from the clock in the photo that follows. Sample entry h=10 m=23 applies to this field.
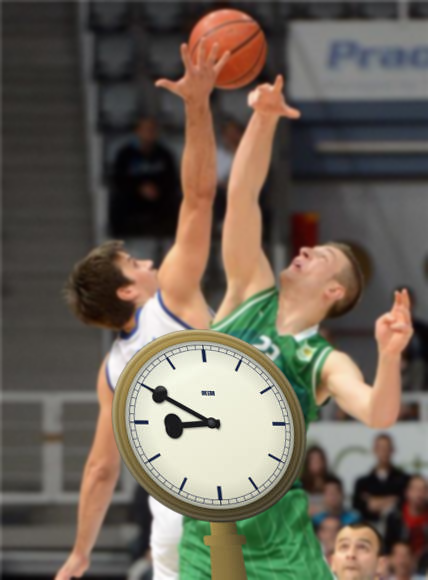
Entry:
h=8 m=50
